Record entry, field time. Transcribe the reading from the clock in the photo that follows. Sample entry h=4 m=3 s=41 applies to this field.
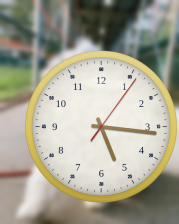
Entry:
h=5 m=16 s=6
